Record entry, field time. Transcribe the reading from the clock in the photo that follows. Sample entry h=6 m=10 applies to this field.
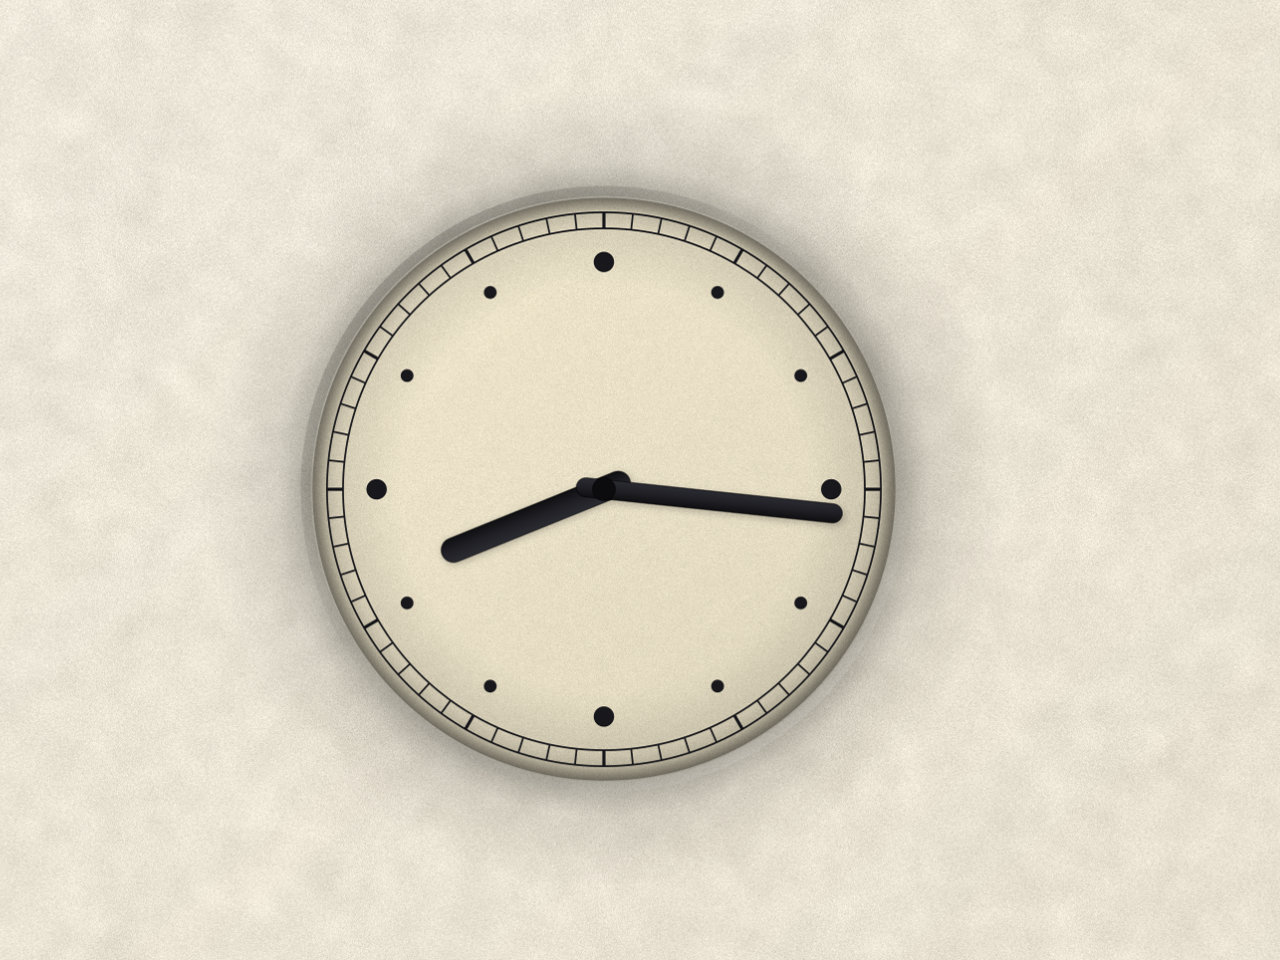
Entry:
h=8 m=16
